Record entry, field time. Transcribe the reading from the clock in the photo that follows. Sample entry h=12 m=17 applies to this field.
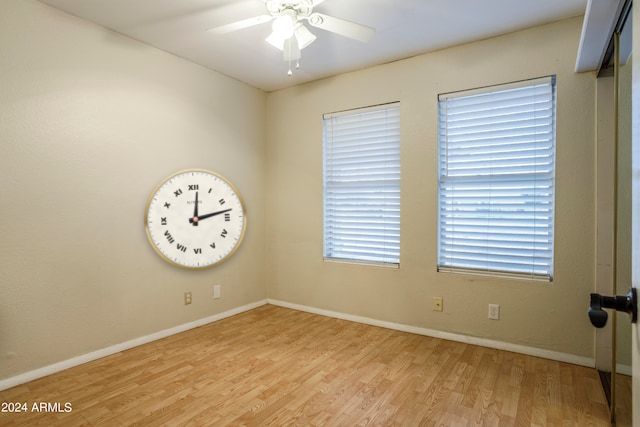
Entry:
h=12 m=13
